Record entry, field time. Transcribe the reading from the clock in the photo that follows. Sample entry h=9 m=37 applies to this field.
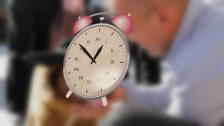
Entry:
h=12 m=51
